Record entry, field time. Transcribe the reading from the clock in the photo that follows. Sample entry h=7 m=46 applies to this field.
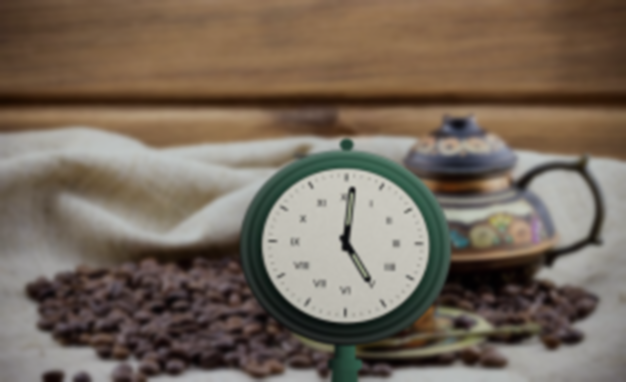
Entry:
h=5 m=1
